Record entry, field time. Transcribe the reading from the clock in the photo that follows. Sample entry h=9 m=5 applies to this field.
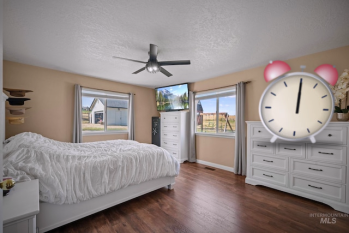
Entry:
h=12 m=0
